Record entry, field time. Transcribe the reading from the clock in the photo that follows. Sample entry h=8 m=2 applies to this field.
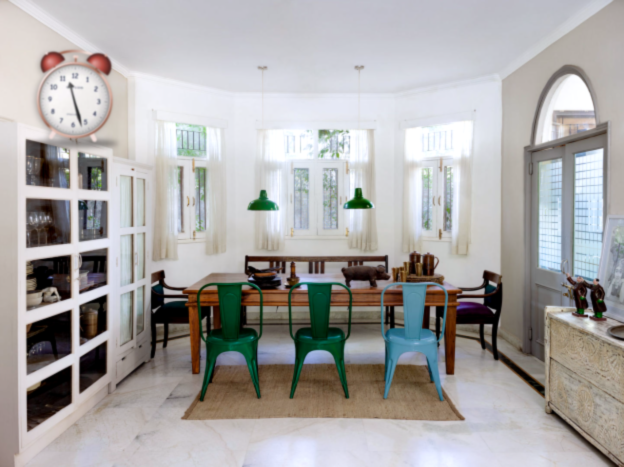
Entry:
h=11 m=27
